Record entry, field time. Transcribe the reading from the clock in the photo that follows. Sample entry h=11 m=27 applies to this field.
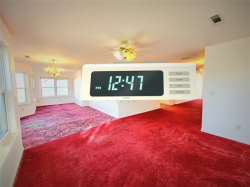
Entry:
h=12 m=47
